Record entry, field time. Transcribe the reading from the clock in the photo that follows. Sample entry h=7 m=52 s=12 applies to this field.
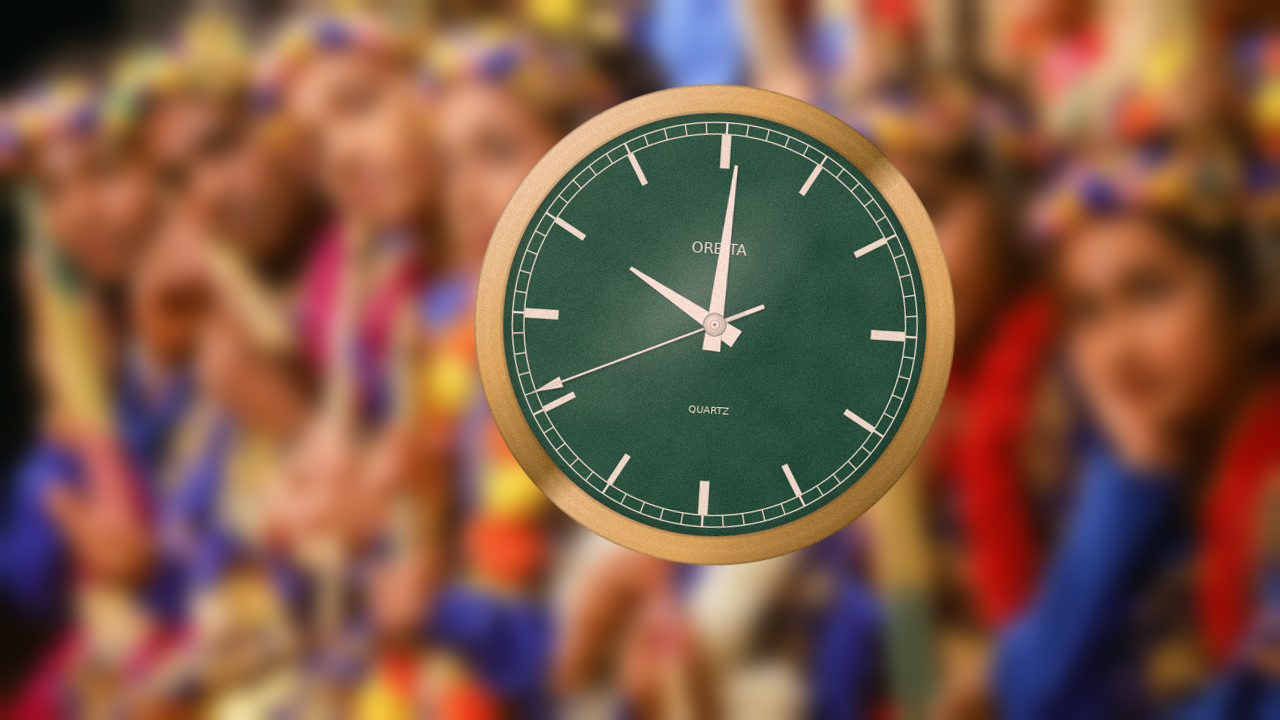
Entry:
h=10 m=0 s=41
